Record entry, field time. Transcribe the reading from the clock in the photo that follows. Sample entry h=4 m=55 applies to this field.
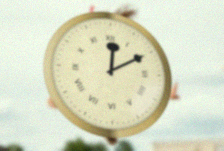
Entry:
h=12 m=10
